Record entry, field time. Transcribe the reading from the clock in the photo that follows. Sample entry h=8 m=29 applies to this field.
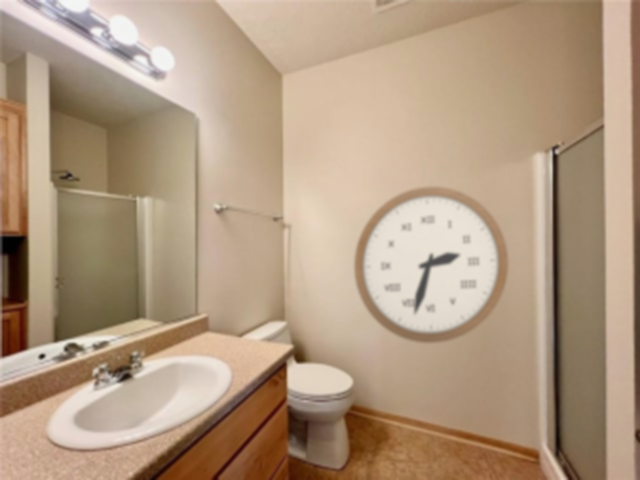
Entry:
h=2 m=33
